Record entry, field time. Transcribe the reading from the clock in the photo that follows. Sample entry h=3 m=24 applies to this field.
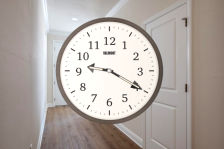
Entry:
h=9 m=20
